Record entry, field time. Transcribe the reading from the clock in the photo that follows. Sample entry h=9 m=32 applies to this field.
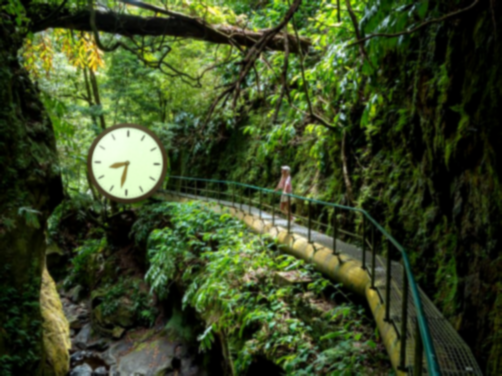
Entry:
h=8 m=32
